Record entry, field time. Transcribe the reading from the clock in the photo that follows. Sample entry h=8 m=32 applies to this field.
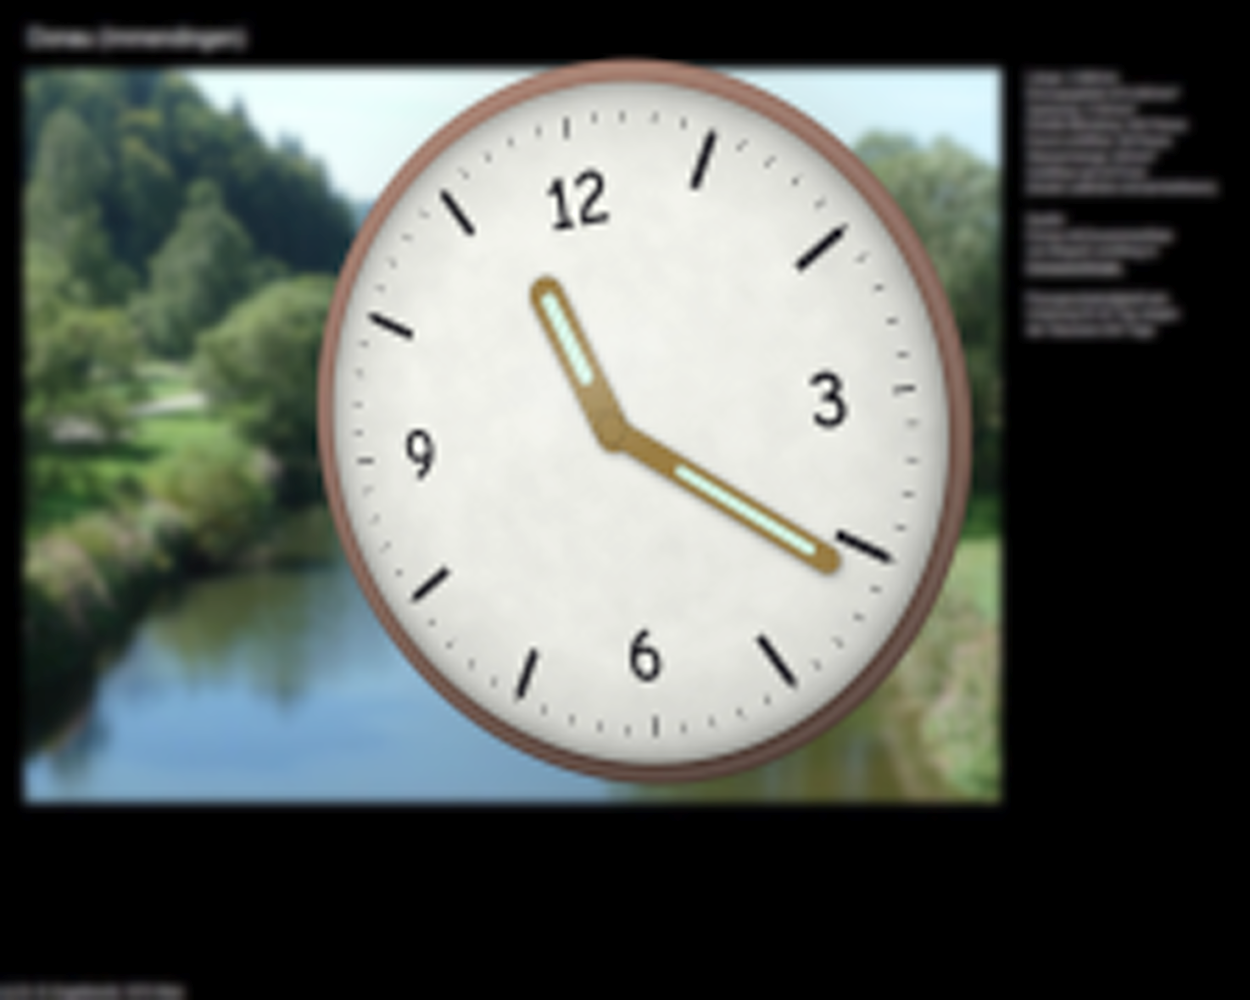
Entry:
h=11 m=21
